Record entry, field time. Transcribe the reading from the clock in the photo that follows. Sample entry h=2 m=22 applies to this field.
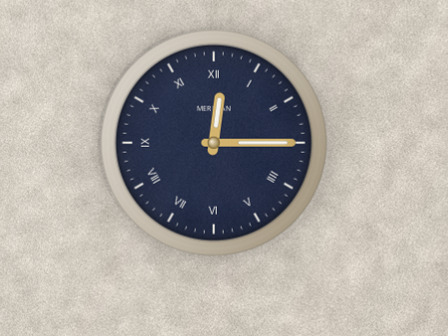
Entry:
h=12 m=15
